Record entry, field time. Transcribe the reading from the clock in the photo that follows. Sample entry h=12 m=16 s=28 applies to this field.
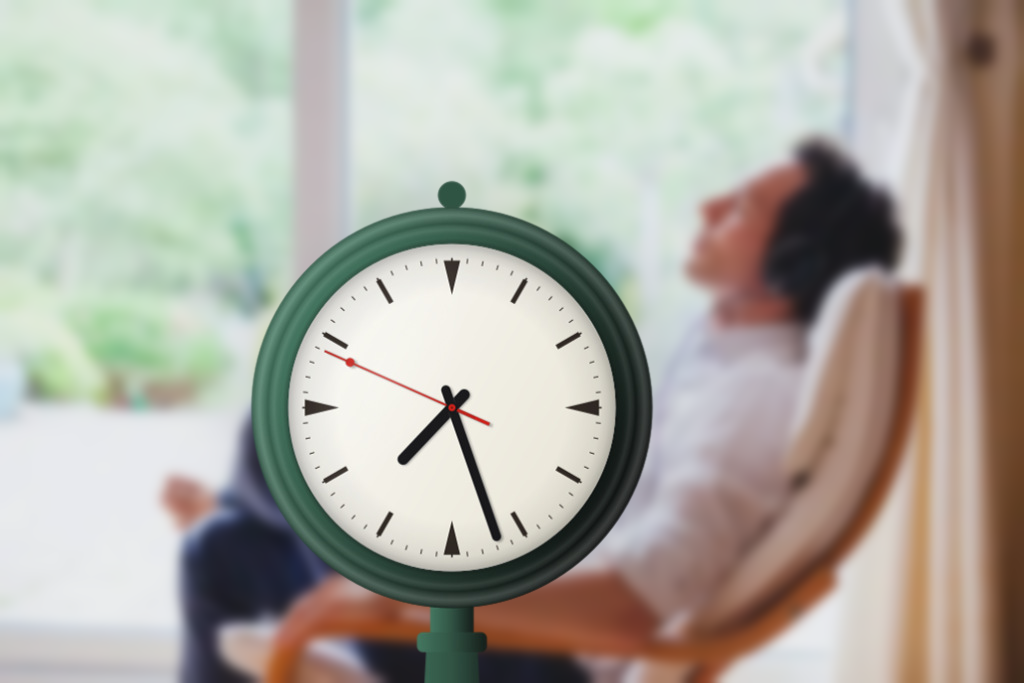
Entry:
h=7 m=26 s=49
